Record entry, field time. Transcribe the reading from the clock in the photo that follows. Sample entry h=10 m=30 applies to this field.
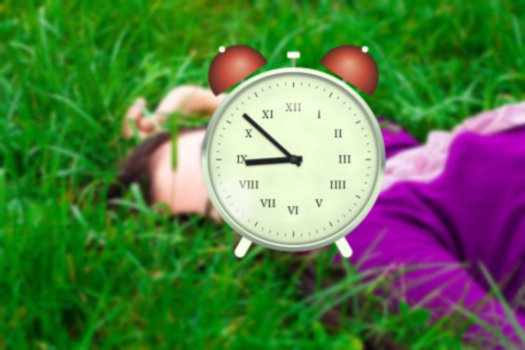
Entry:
h=8 m=52
